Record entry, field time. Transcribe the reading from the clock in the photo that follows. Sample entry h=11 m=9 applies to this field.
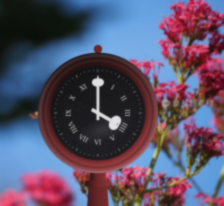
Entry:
h=4 m=0
